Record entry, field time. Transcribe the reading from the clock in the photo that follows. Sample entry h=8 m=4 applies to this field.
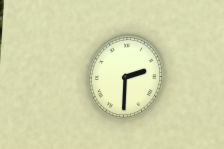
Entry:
h=2 m=30
